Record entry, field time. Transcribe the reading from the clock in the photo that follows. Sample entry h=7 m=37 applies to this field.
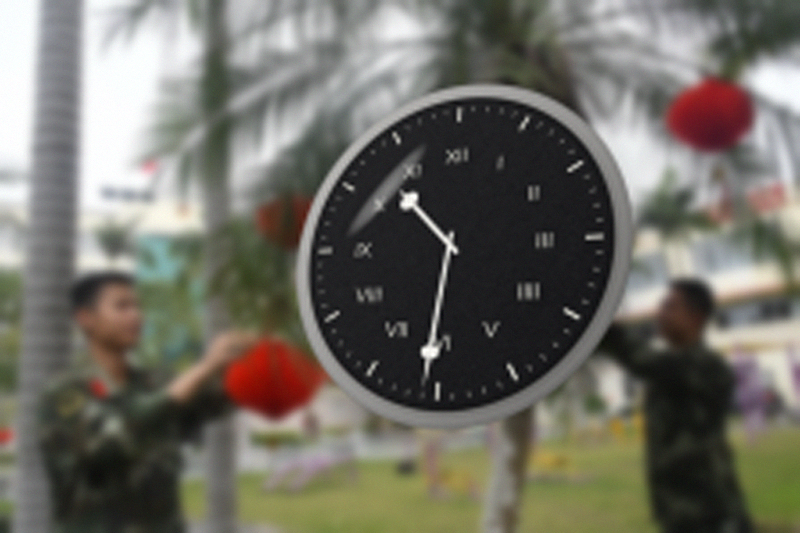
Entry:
h=10 m=31
